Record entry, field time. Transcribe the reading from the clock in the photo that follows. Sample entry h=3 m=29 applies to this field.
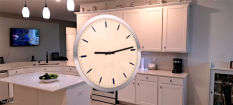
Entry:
h=9 m=14
